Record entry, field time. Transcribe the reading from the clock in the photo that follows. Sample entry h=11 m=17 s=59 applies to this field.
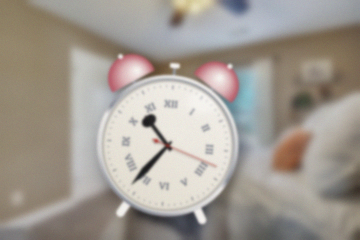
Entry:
h=10 m=36 s=18
